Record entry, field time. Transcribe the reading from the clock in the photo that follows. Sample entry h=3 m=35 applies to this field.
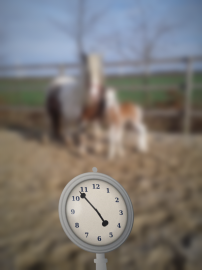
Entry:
h=4 m=53
